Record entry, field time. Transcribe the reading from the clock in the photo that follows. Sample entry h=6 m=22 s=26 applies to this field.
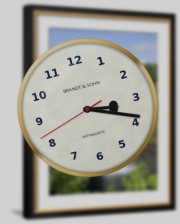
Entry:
h=3 m=18 s=42
